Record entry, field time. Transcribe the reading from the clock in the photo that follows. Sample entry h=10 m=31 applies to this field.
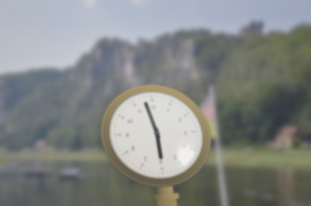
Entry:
h=5 m=58
